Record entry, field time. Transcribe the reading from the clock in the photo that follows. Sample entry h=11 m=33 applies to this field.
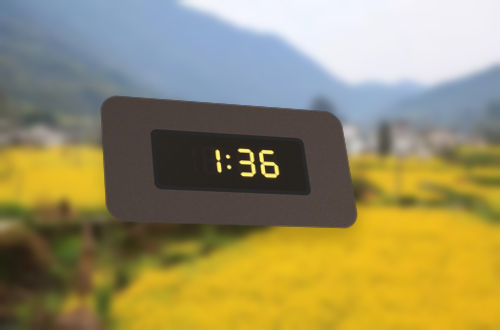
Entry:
h=1 m=36
